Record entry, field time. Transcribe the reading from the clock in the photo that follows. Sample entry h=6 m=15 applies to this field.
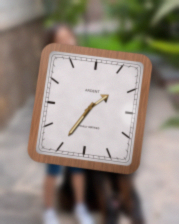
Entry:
h=1 m=35
